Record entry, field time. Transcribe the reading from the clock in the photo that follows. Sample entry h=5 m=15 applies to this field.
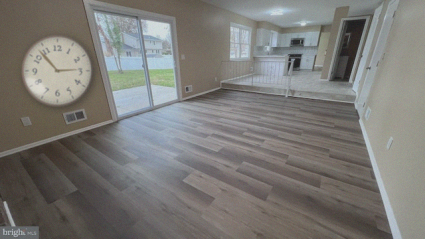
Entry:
h=2 m=53
